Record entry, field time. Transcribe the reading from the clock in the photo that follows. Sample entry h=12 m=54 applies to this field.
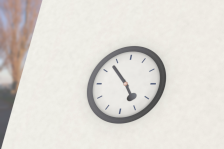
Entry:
h=4 m=53
